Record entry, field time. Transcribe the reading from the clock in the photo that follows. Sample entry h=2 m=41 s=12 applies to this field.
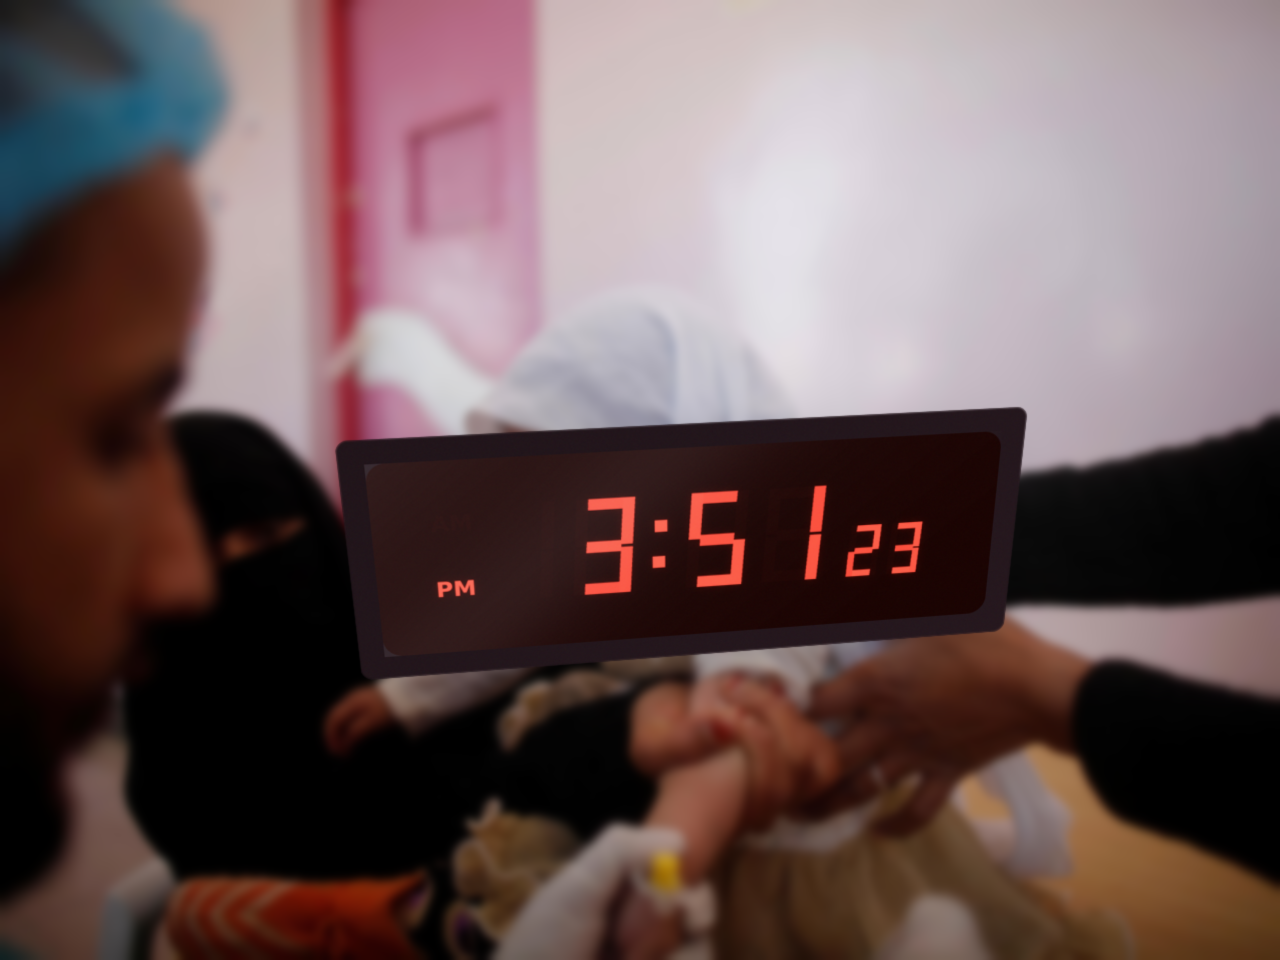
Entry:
h=3 m=51 s=23
